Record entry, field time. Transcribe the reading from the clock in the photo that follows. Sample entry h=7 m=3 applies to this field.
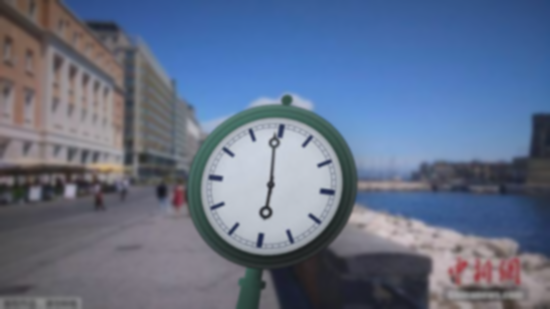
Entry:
h=5 m=59
